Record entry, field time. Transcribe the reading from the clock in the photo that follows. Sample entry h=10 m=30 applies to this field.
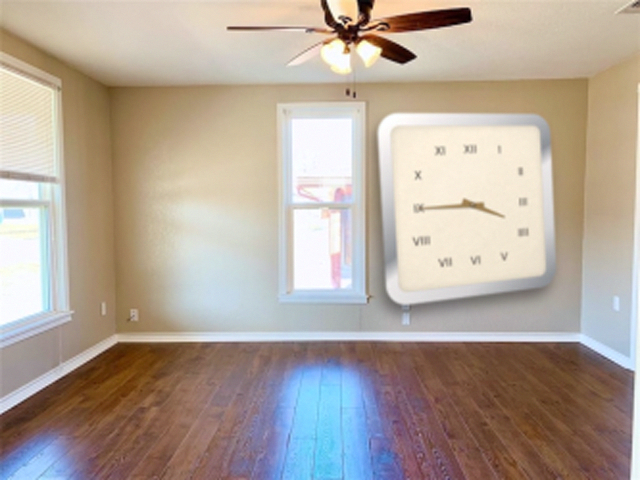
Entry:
h=3 m=45
